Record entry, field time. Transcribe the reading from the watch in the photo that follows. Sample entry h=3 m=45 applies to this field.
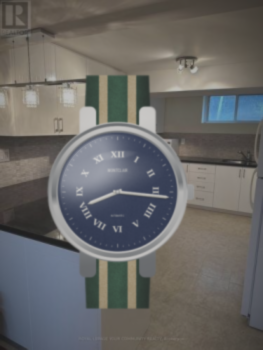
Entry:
h=8 m=16
